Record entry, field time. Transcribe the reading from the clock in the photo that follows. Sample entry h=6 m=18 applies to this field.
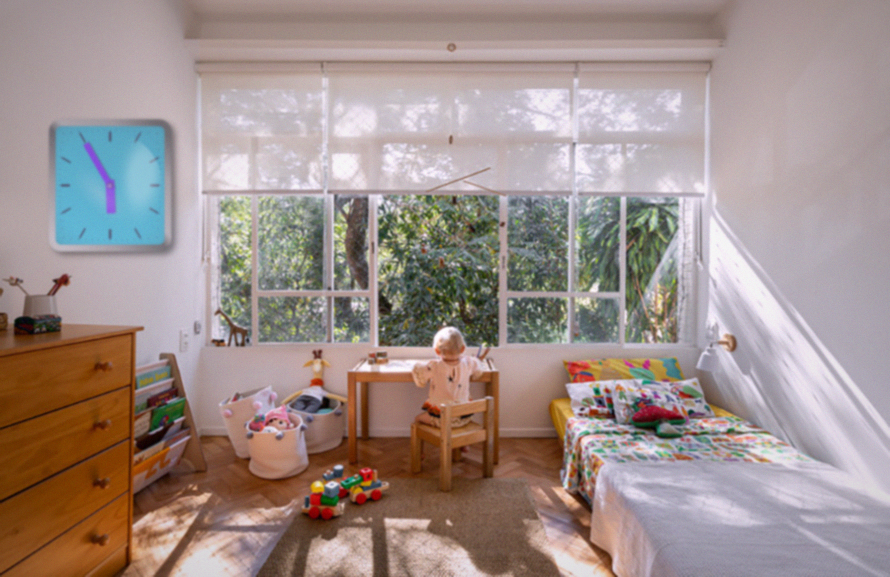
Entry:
h=5 m=55
